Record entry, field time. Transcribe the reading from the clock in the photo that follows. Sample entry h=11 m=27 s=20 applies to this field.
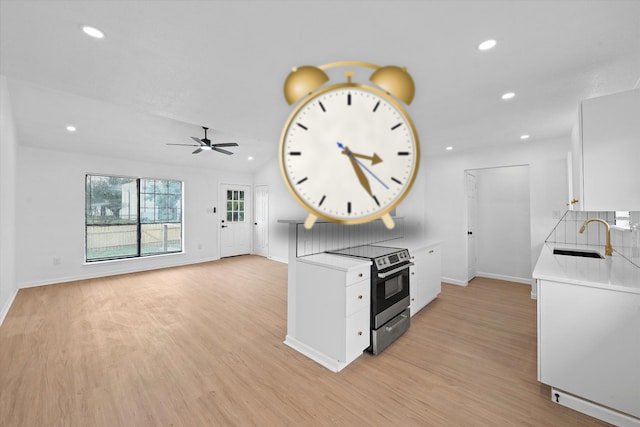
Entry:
h=3 m=25 s=22
